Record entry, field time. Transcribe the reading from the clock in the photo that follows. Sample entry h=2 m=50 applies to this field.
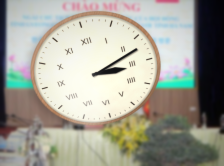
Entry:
h=3 m=12
